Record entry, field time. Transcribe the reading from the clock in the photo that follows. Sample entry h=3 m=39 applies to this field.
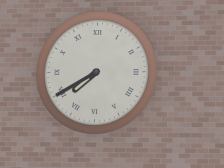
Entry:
h=7 m=40
